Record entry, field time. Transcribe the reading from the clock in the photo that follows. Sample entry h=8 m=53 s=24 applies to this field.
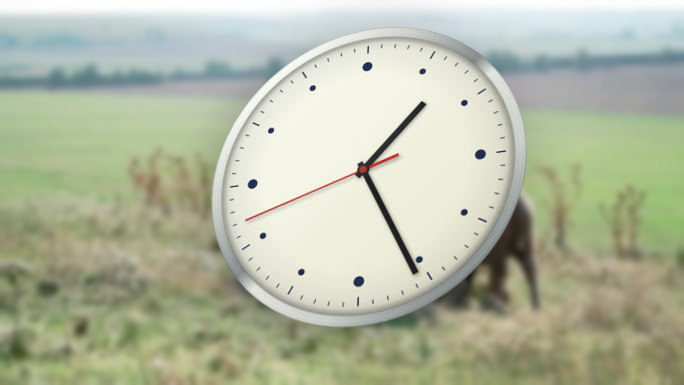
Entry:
h=1 m=25 s=42
